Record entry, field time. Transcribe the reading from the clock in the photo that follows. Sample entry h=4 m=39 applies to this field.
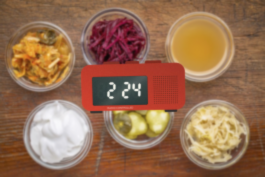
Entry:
h=2 m=24
